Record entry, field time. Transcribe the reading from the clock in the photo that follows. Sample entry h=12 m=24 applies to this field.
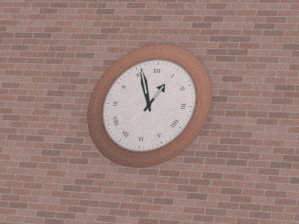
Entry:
h=12 m=56
